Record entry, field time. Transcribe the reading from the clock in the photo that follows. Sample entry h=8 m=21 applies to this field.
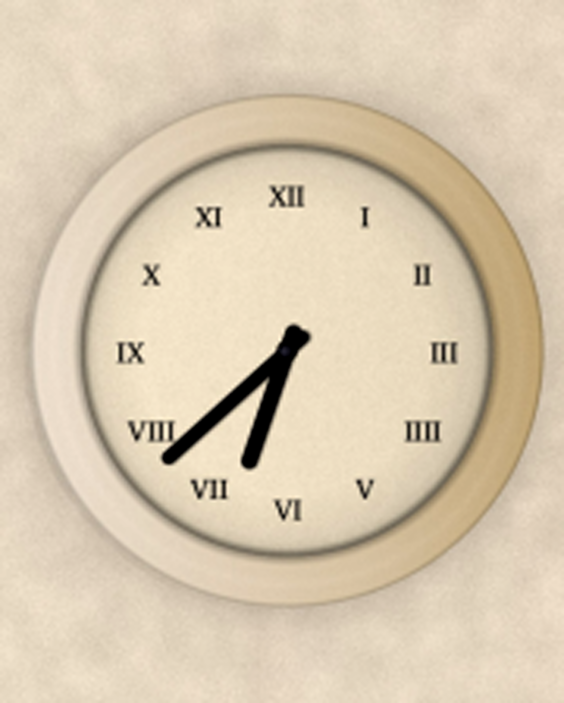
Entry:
h=6 m=38
